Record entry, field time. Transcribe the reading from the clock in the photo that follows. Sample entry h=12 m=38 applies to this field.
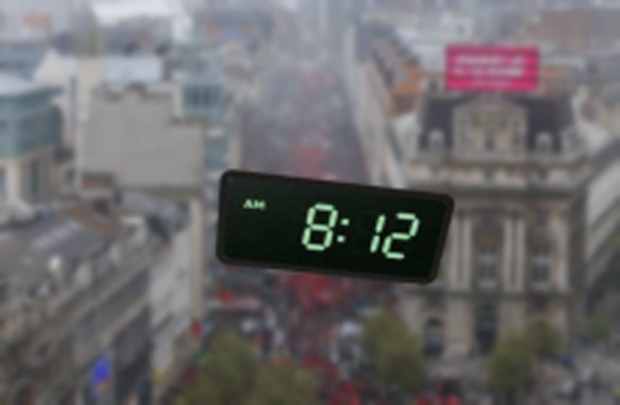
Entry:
h=8 m=12
